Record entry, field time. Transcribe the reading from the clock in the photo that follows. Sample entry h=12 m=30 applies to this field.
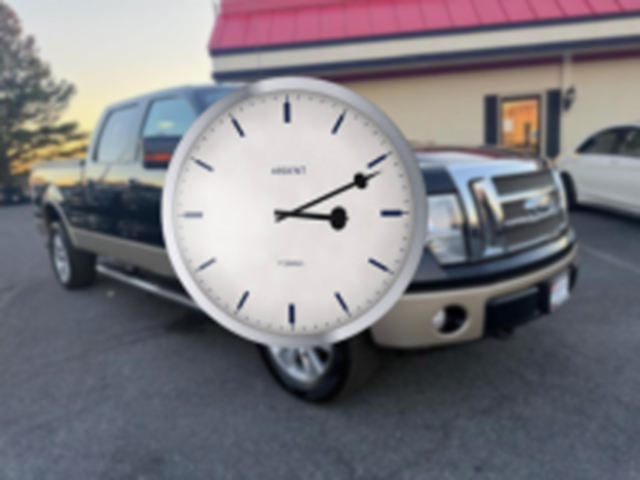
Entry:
h=3 m=11
